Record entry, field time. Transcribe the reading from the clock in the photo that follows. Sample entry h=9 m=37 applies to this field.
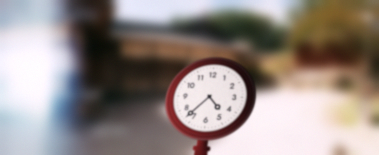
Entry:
h=4 m=37
